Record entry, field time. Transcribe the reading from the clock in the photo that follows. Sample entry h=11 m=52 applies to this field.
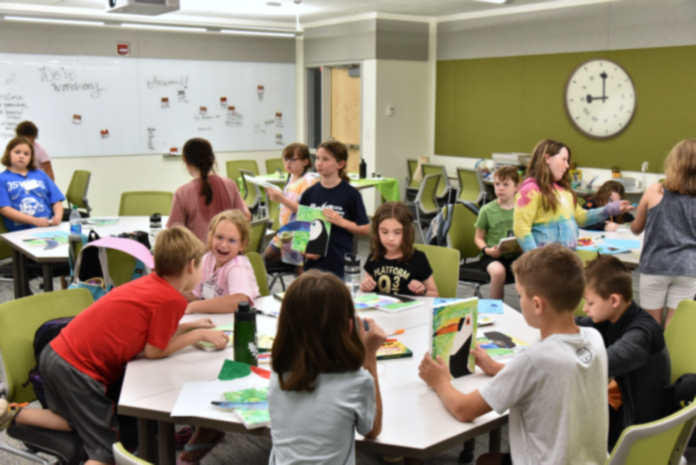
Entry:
h=9 m=1
